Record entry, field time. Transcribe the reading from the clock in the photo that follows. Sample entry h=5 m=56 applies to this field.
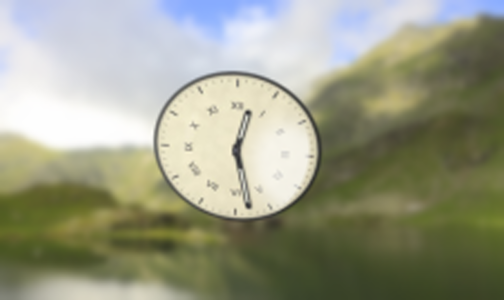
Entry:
h=12 m=28
